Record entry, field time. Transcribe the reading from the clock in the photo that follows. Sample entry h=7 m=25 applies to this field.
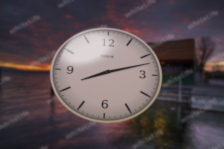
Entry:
h=8 m=12
